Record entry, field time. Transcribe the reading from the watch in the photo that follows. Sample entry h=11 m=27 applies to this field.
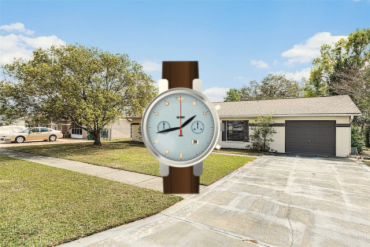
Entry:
h=1 m=43
